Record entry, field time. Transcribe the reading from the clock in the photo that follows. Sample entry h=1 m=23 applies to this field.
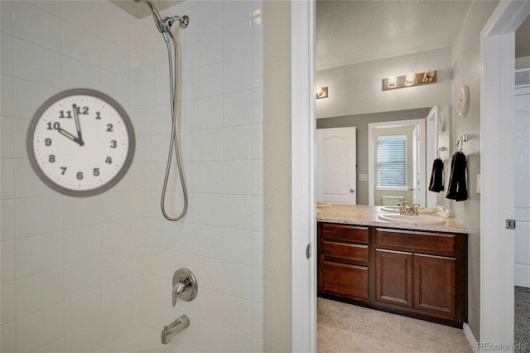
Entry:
h=9 m=58
